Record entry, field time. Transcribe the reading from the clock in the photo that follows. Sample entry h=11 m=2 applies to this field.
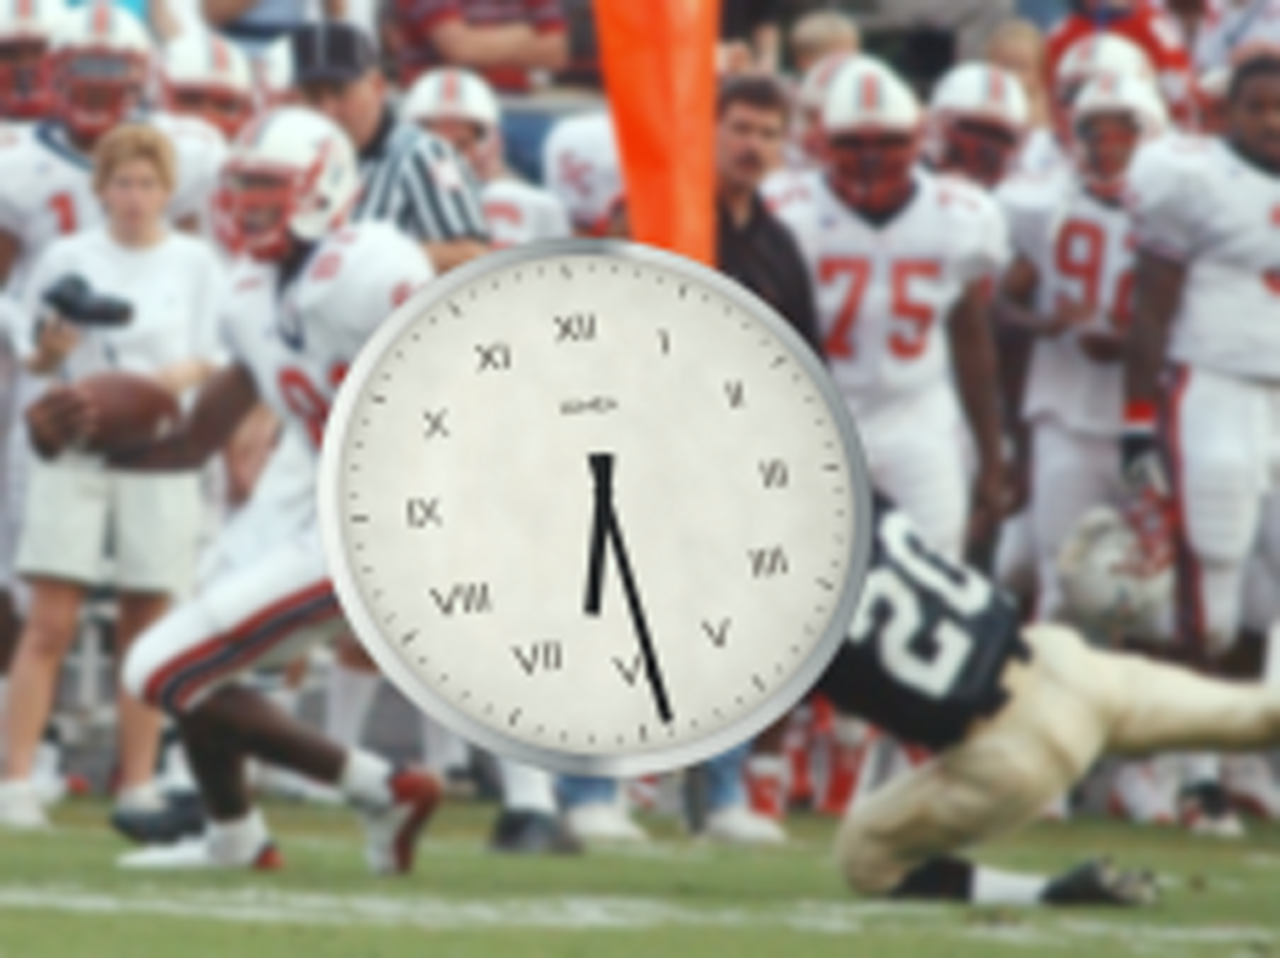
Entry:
h=6 m=29
